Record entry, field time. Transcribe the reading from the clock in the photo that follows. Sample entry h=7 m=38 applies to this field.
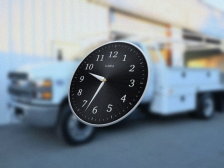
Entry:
h=9 m=33
